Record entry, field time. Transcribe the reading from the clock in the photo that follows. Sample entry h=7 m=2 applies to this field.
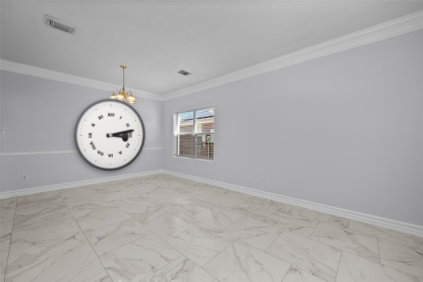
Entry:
h=3 m=13
